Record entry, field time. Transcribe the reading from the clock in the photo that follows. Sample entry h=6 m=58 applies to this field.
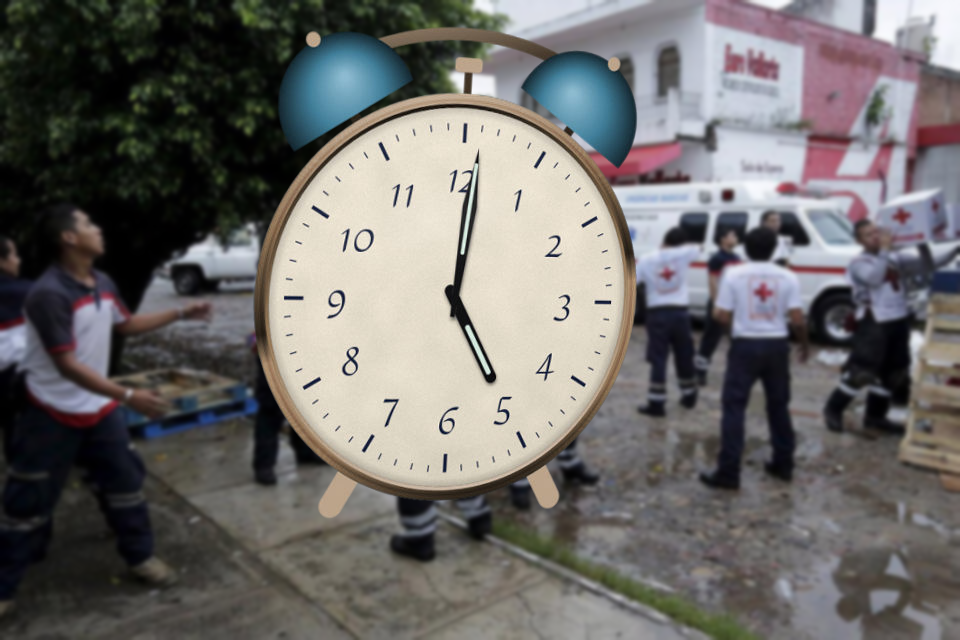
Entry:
h=5 m=1
